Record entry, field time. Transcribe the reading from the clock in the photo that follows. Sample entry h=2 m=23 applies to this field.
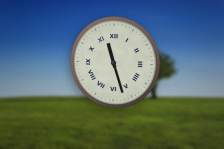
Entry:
h=11 m=27
